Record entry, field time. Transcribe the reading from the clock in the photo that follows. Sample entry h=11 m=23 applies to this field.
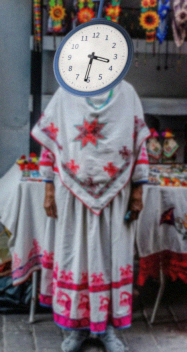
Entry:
h=3 m=31
